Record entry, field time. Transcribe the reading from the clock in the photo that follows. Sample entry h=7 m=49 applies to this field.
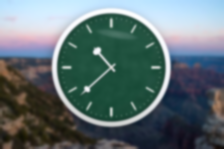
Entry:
h=10 m=38
